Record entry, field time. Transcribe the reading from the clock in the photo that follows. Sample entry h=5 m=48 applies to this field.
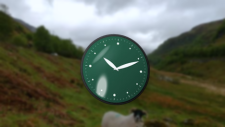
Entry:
h=10 m=11
